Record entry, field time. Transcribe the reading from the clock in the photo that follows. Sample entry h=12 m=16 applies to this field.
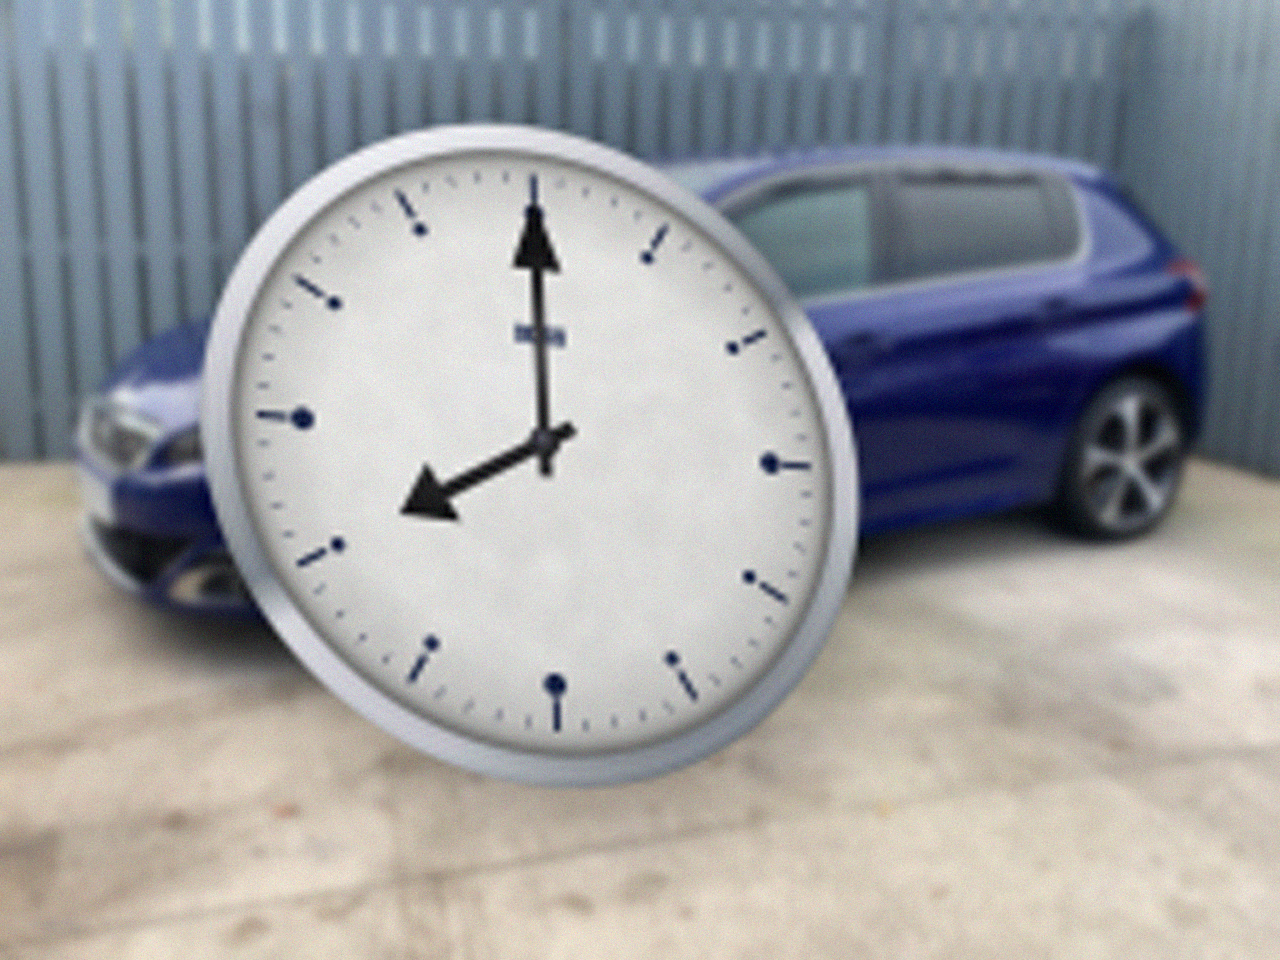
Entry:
h=8 m=0
